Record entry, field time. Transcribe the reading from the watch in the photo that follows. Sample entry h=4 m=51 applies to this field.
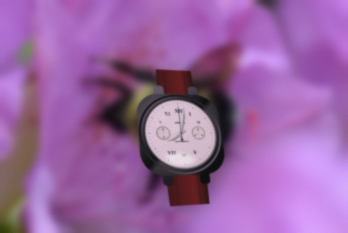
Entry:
h=8 m=2
